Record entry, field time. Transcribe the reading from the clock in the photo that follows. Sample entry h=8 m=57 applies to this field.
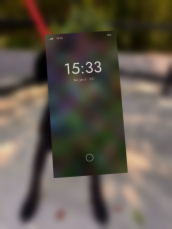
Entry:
h=15 m=33
